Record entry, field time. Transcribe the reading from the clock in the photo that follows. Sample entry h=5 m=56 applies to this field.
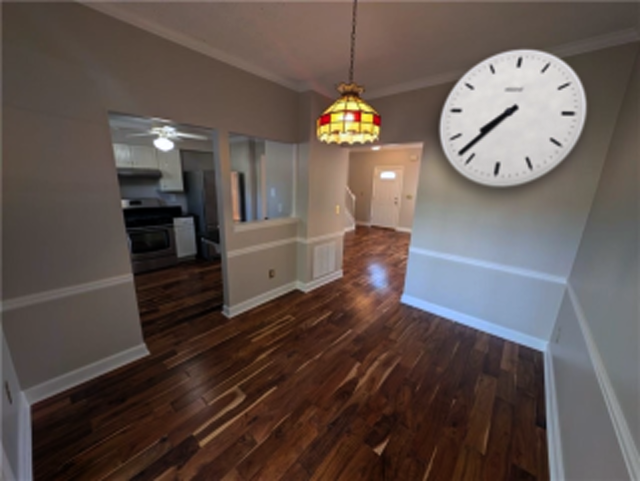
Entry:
h=7 m=37
